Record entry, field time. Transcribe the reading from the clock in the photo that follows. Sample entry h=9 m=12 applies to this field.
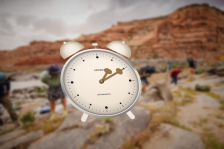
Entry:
h=1 m=10
